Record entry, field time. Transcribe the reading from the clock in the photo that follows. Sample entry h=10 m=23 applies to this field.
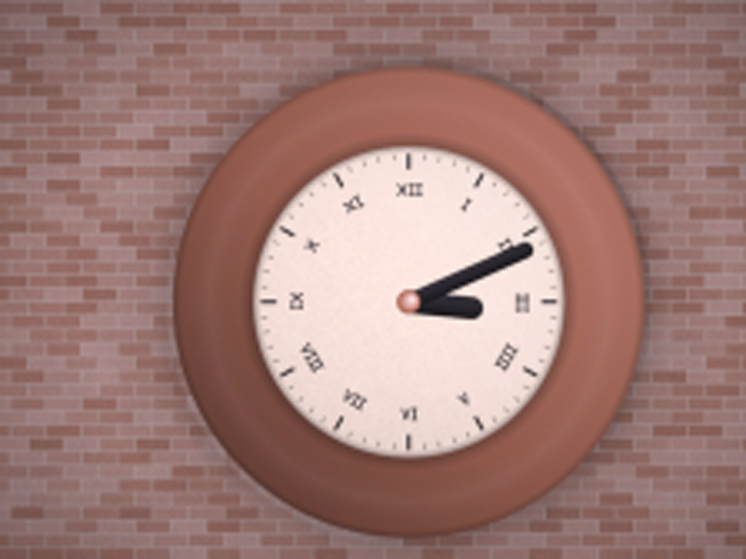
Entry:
h=3 m=11
